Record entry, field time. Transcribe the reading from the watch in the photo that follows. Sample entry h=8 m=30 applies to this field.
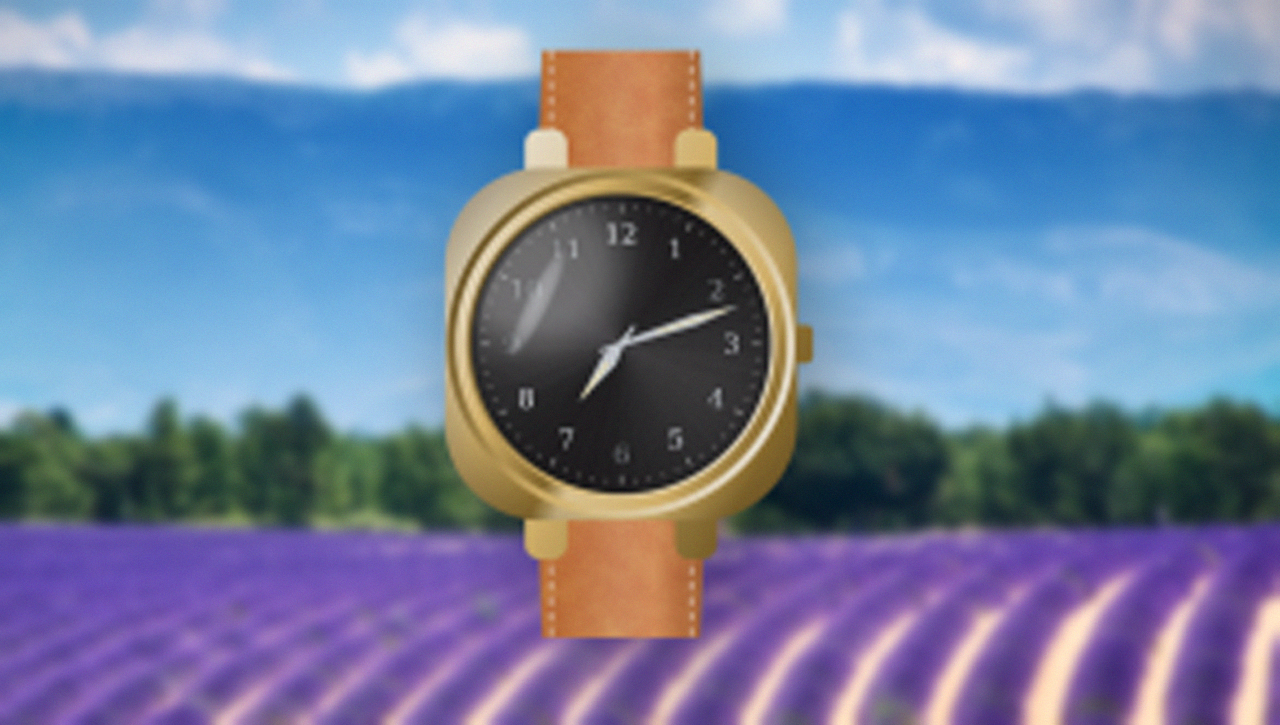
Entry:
h=7 m=12
